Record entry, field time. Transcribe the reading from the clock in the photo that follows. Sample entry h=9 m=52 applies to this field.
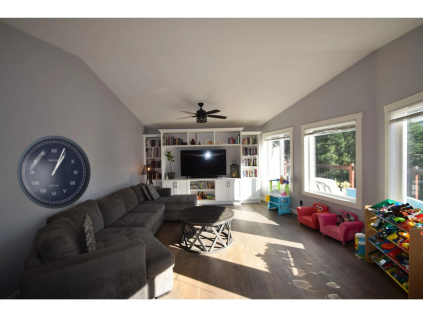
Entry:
h=1 m=4
